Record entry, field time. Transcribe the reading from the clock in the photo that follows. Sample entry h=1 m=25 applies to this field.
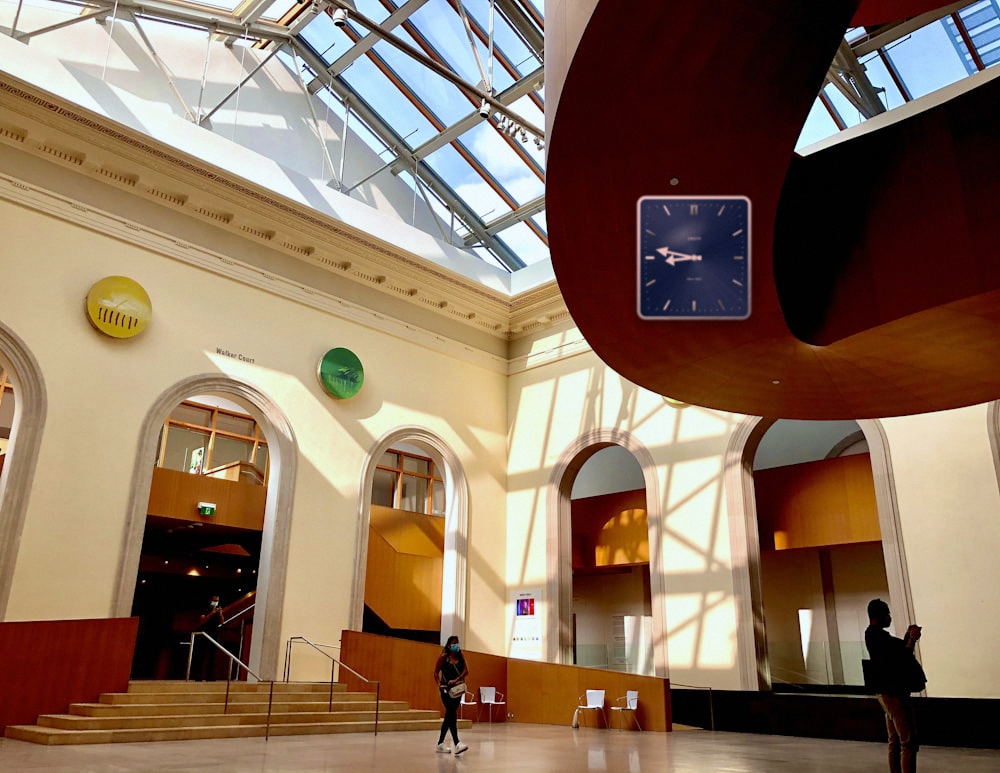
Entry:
h=8 m=47
